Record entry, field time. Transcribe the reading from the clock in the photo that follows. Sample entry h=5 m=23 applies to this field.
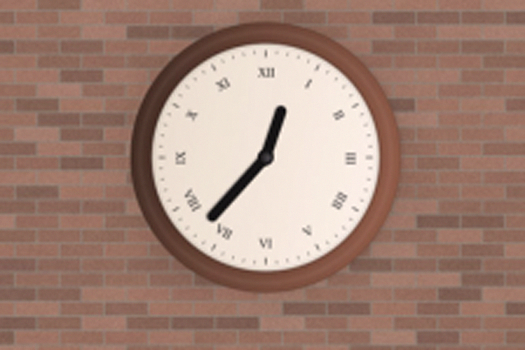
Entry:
h=12 m=37
